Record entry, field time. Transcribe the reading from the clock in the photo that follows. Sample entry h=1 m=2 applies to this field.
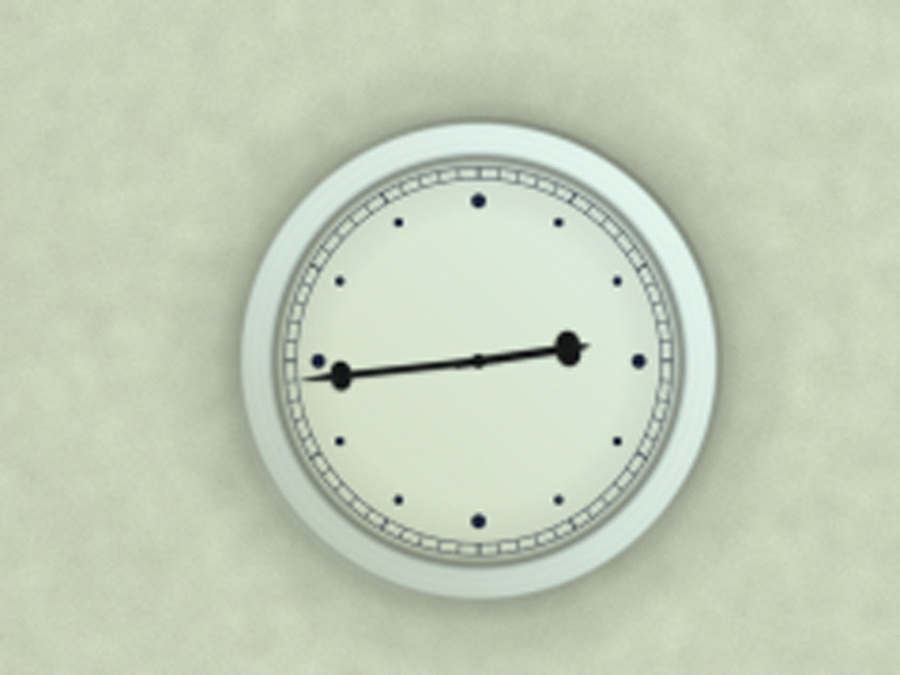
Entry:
h=2 m=44
